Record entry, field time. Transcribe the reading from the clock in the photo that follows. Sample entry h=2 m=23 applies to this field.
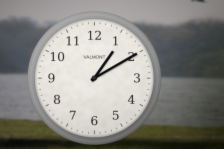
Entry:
h=1 m=10
